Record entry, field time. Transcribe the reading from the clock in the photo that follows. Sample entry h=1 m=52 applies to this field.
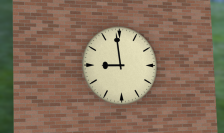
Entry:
h=8 m=59
